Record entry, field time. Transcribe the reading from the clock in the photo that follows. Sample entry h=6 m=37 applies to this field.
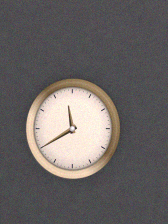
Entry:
h=11 m=40
